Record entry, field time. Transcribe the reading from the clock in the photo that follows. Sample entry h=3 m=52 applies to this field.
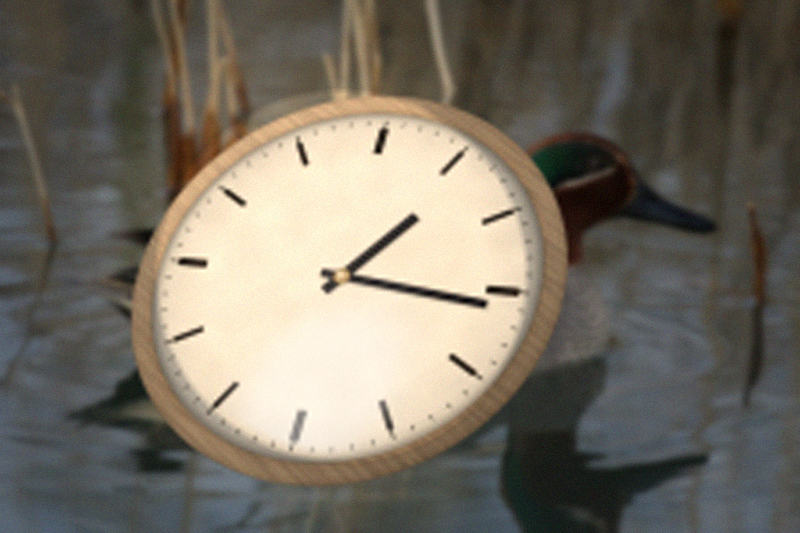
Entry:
h=1 m=16
